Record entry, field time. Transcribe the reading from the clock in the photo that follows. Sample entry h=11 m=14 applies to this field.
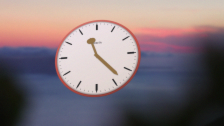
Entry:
h=11 m=23
